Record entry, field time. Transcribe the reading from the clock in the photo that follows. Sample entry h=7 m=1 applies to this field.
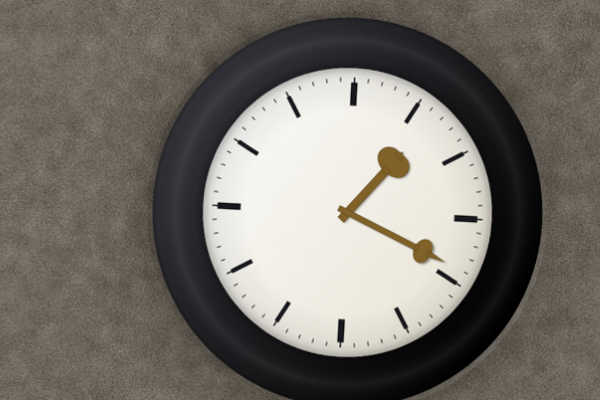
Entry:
h=1 m=19
